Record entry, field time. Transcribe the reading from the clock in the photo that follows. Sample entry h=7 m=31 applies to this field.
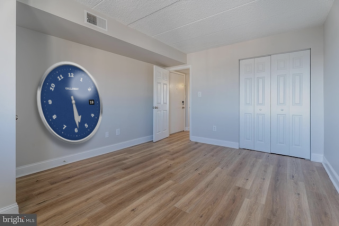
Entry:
h=5 m=29
